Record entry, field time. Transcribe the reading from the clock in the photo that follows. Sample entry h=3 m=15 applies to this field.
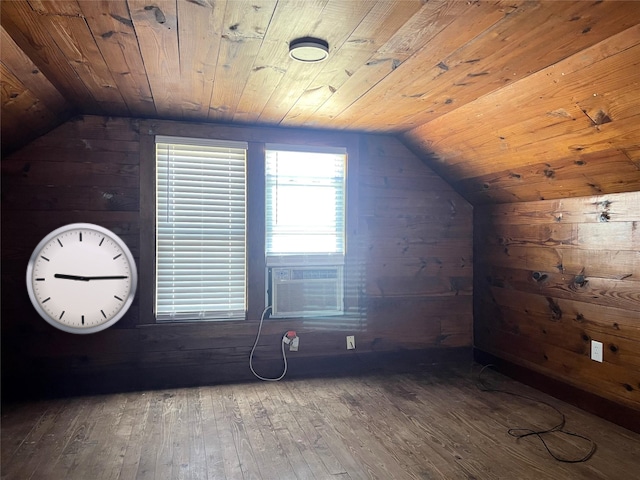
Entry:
h=9 m=15
